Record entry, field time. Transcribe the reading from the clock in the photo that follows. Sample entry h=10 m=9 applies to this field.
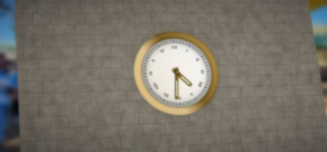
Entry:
h=4 m=31
